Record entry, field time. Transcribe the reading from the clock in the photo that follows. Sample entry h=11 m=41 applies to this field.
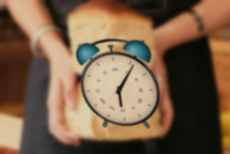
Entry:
h=6 m=6
